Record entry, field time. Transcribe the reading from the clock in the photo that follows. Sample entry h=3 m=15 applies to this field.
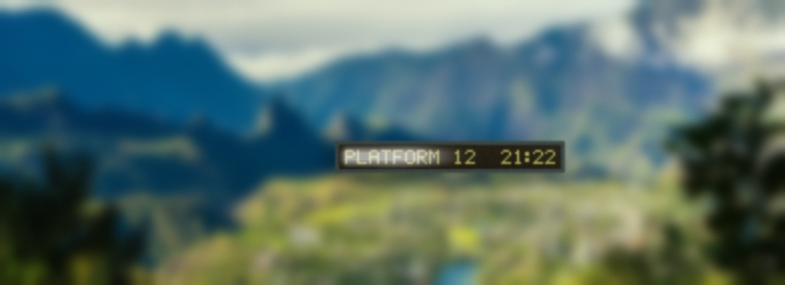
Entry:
h=21 m=22
